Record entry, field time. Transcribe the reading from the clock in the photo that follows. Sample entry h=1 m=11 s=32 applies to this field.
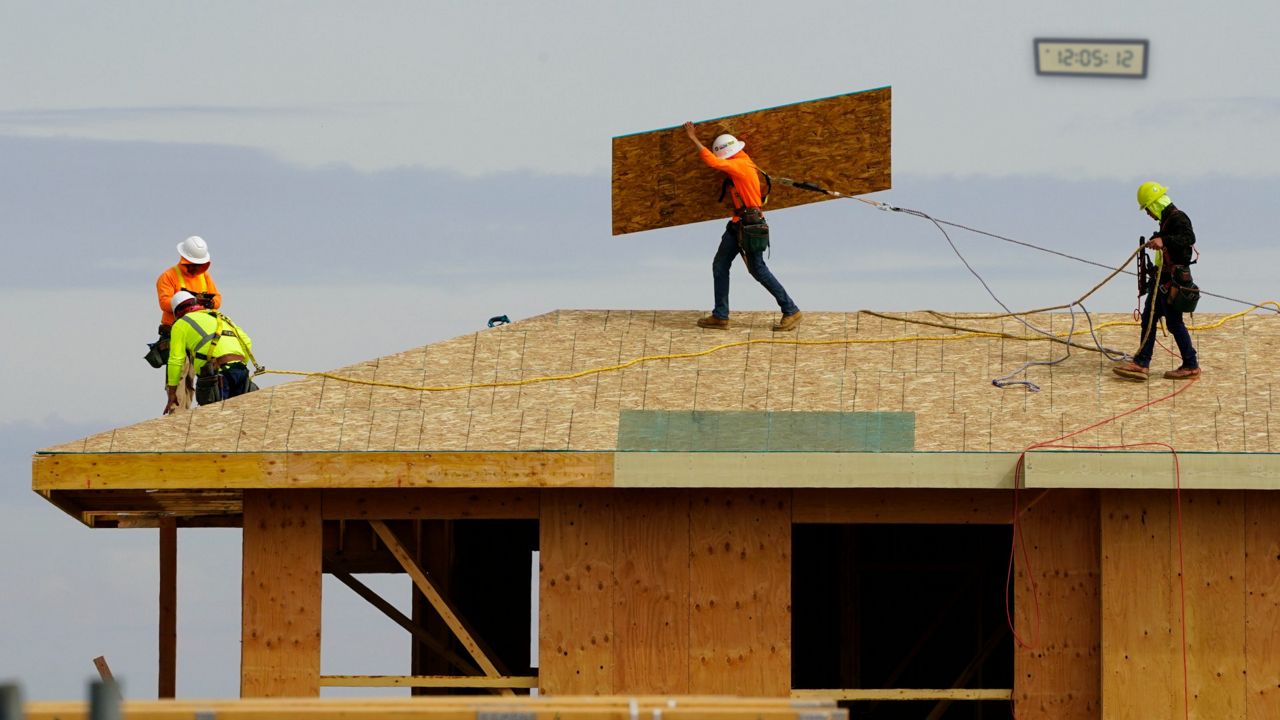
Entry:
h=12 m=5 s=12
